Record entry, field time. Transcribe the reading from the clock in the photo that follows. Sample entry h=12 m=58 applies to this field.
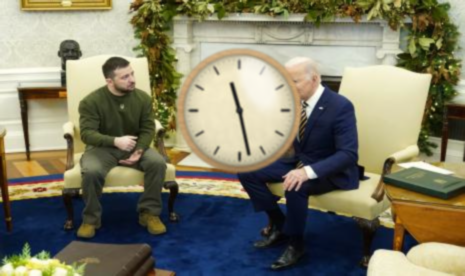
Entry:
h=11 m=28
